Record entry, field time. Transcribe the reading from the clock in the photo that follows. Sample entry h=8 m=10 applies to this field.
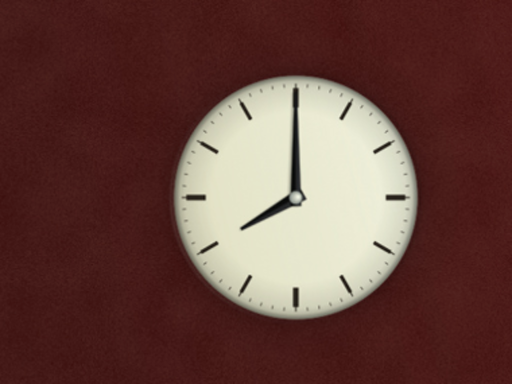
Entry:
h=8 m=0
